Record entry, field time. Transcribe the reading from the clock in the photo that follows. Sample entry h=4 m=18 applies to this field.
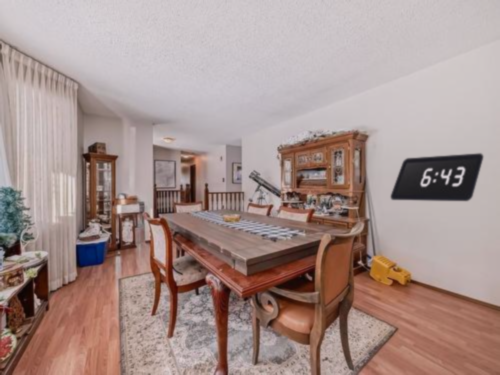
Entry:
h=6 m=43
